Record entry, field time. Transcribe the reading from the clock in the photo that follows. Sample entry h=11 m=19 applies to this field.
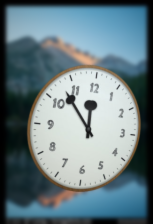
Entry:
h=11 m=53
